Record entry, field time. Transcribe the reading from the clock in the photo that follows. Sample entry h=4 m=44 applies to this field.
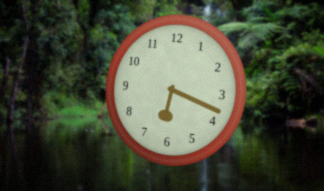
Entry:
h=6 m=18
